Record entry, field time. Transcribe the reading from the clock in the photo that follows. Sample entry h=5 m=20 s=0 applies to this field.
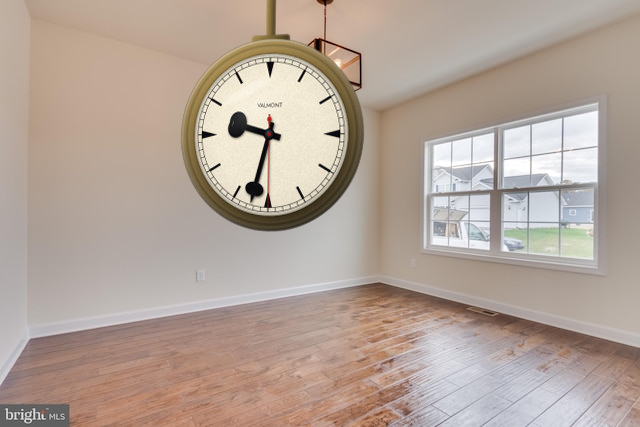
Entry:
h=9 m=32 s=30
